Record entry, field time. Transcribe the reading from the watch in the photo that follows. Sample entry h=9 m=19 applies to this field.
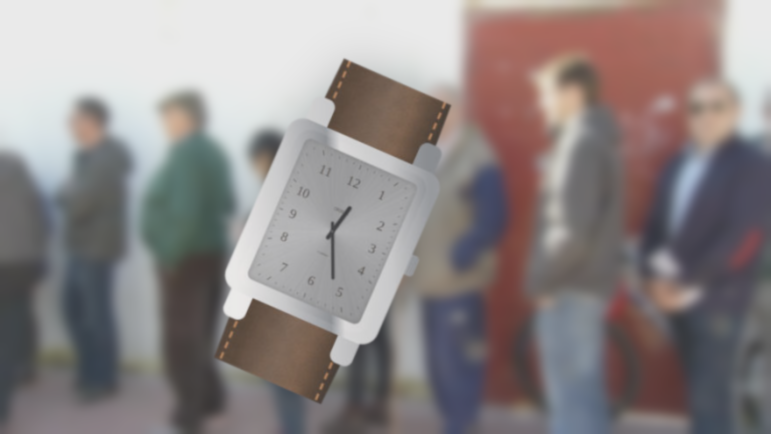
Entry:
h=12 m=26
